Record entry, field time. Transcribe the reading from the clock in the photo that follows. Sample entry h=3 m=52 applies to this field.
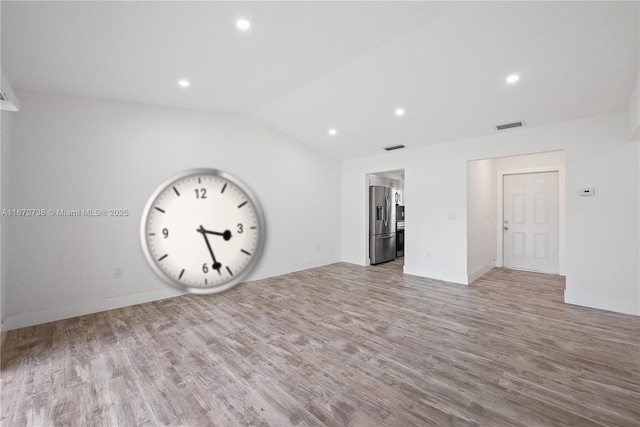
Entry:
h=3 m=27
